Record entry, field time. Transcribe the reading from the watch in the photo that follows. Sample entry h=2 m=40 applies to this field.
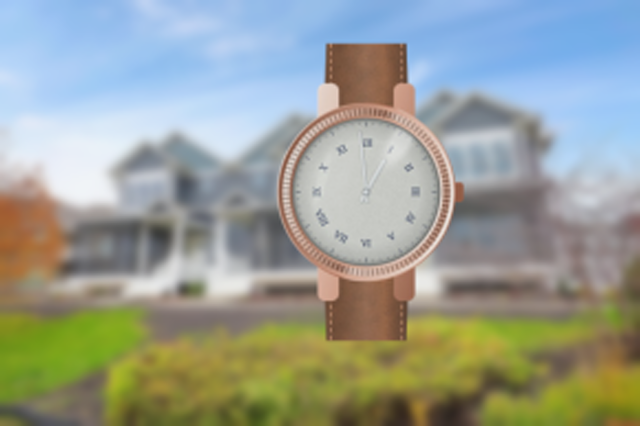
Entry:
h=12 m=59
